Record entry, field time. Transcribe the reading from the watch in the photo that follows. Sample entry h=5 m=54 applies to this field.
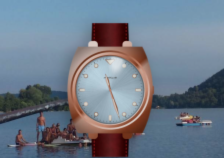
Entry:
h=11 m=27
